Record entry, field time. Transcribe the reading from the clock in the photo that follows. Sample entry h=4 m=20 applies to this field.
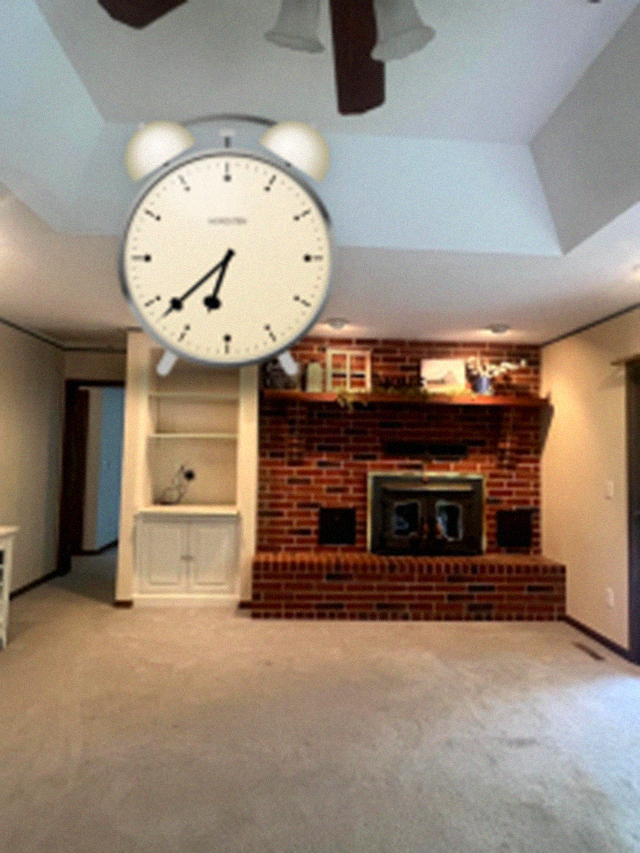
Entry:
h=6 m=38
